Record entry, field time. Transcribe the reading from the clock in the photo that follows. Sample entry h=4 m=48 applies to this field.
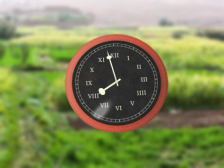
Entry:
h=7 m=58
